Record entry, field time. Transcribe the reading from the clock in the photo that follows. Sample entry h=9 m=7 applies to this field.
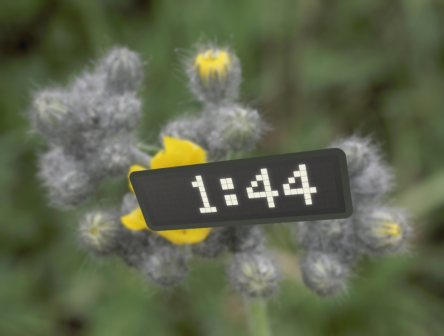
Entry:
h=1 m=44
